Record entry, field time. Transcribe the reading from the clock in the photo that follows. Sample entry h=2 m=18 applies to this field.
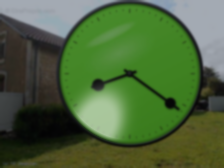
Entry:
h=8 m=21
